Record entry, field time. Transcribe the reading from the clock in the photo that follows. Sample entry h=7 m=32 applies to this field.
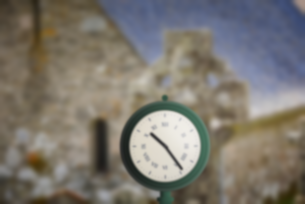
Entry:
h=10 m=24
